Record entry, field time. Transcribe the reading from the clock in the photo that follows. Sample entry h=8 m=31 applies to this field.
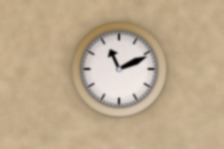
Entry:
h=11 m=11
